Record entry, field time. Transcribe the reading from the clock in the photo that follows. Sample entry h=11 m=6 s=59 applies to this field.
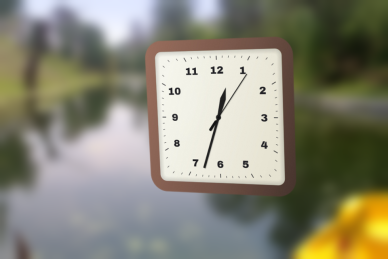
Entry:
h=12 m=33 s=6
